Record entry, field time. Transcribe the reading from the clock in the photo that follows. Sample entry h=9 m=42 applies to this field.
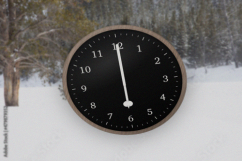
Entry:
h=6 m=0
